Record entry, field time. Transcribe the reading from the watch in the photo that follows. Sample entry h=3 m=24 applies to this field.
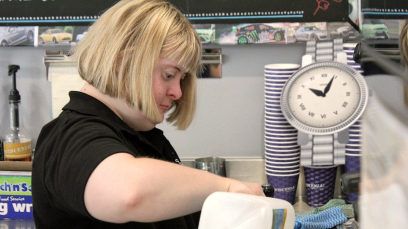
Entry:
h=10 m=4
